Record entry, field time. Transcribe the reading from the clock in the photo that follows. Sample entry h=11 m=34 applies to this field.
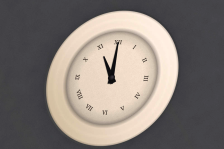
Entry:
h=11 m=0
